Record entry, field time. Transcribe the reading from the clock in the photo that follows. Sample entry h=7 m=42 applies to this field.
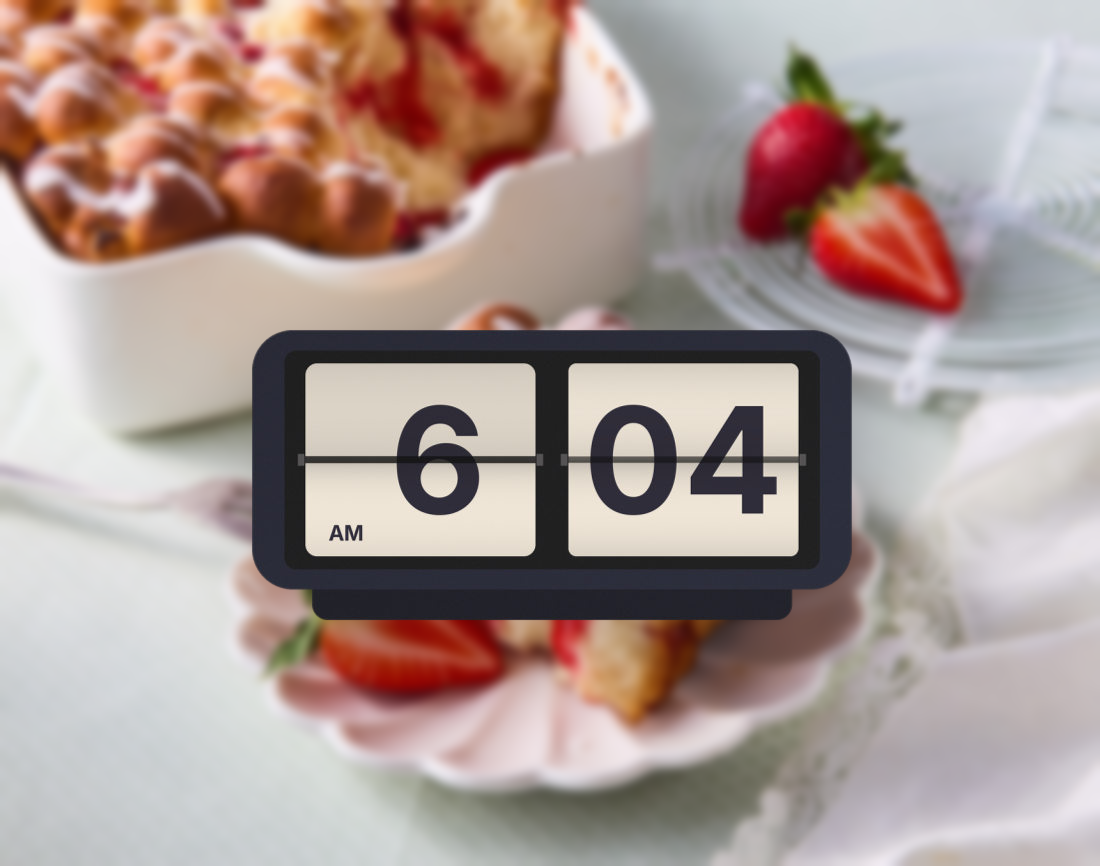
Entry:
h=6 m=4
